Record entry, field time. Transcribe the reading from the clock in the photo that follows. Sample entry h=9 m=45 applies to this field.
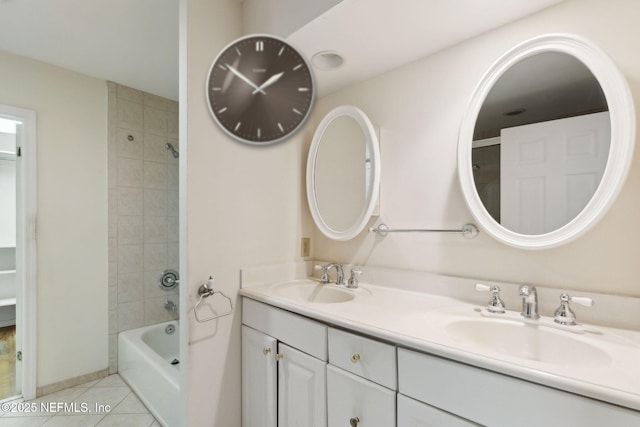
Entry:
h=1 m=51
